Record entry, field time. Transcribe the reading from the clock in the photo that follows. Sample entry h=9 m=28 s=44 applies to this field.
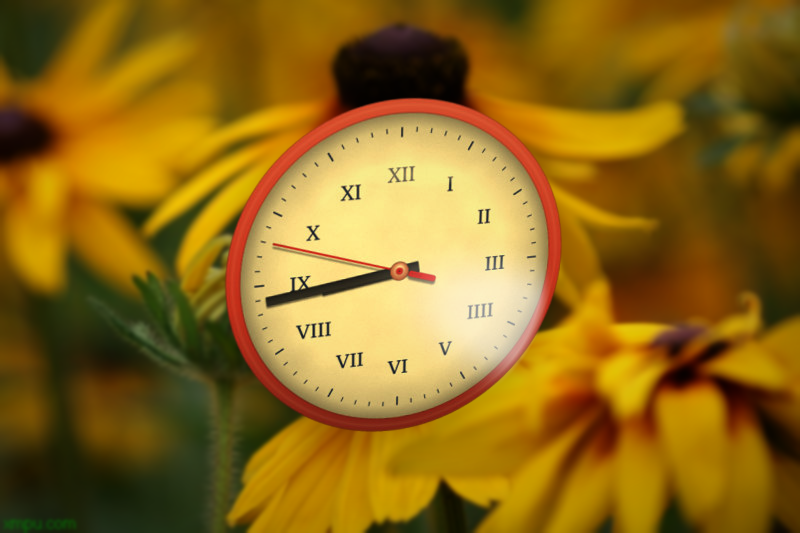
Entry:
h=8 m=43 s=48
